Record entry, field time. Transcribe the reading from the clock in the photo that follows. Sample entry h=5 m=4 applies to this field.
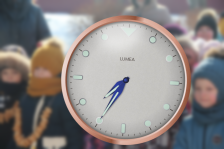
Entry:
h=7 m=35
